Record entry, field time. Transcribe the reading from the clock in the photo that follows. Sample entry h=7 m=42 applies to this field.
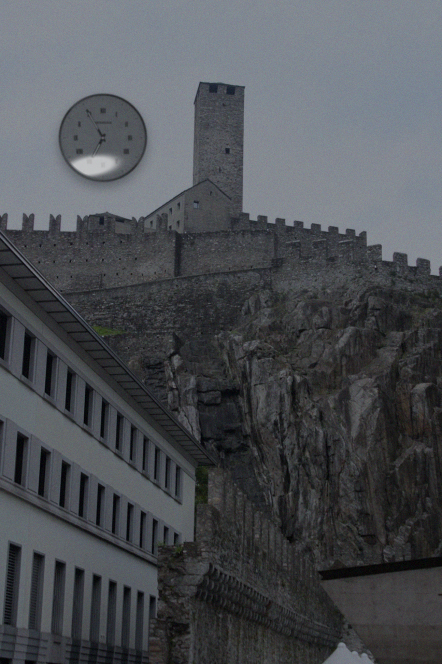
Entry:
h=6 m=55
